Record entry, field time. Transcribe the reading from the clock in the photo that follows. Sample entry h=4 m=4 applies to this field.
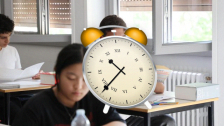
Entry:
h=10 m=38
